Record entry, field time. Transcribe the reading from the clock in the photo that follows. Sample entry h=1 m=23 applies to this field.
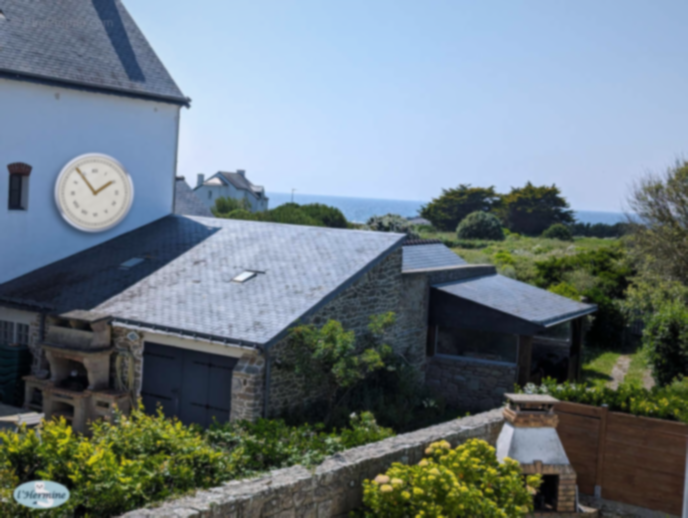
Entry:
h=1 m=54
